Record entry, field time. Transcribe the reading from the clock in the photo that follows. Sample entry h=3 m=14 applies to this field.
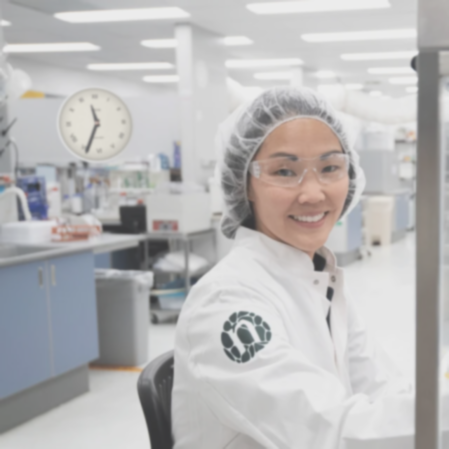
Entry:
h=11 m=34
